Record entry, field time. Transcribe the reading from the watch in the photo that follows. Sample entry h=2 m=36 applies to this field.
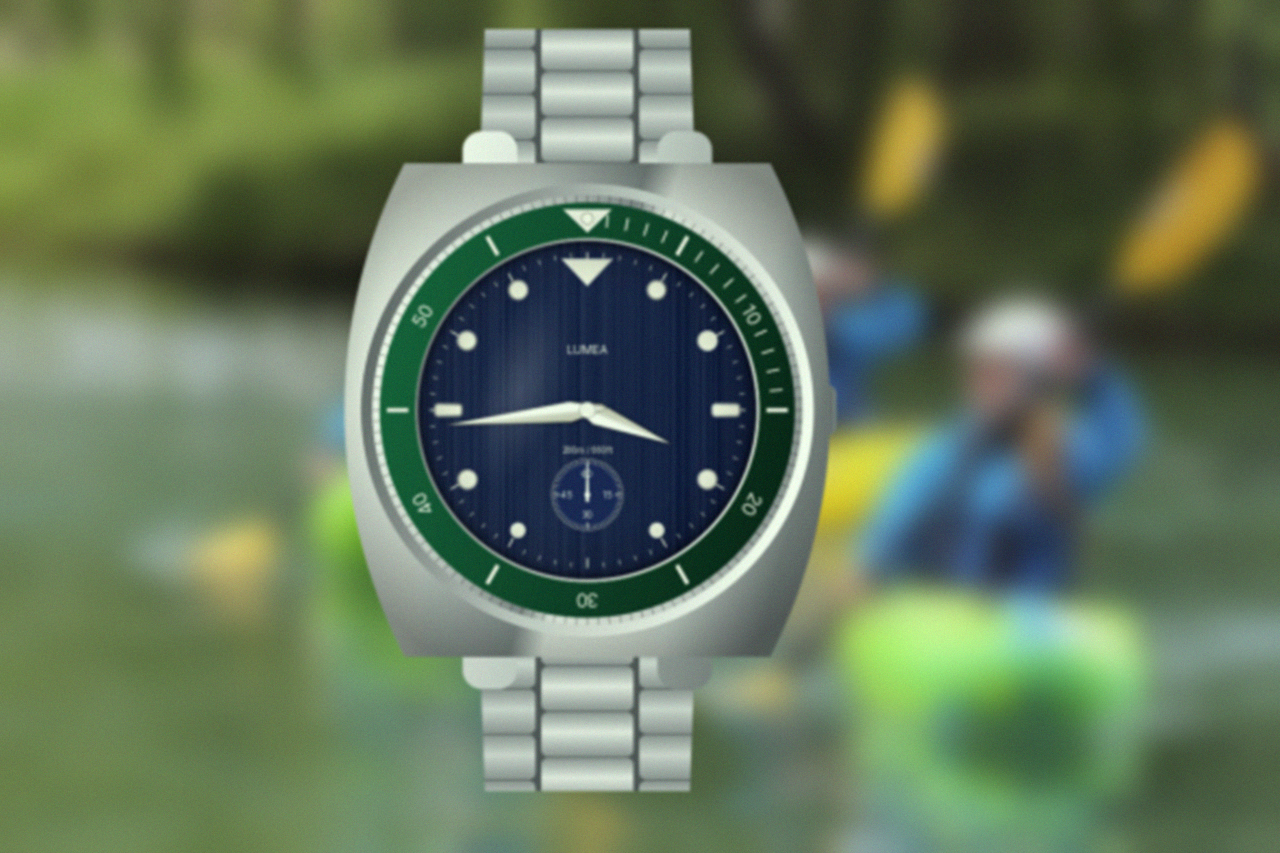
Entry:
h=3 m=44
